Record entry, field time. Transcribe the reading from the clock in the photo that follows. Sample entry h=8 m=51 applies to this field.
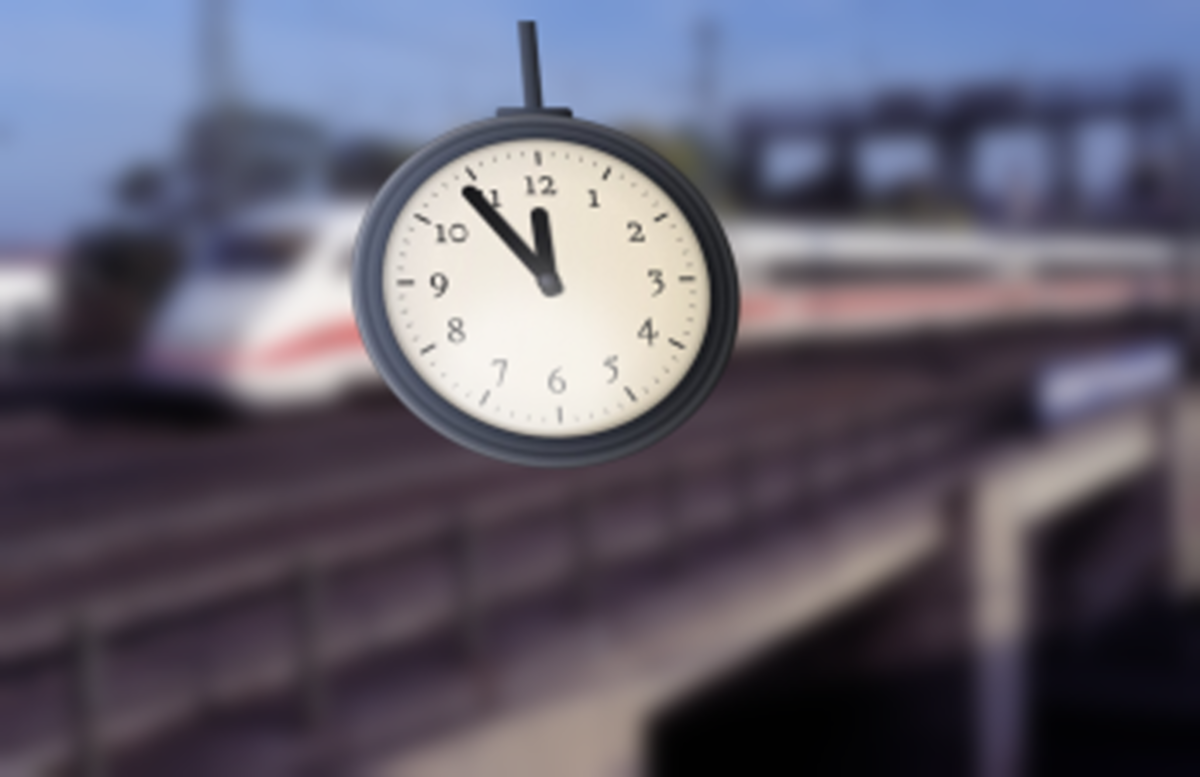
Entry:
h=11 m=54
